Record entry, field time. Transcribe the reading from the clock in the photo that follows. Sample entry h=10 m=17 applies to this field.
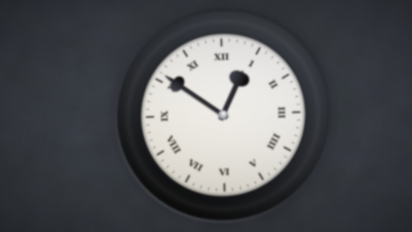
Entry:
h=12 m=51
